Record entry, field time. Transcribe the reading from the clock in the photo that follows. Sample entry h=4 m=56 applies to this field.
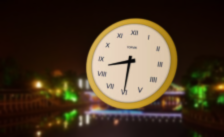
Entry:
h=8 m=30
